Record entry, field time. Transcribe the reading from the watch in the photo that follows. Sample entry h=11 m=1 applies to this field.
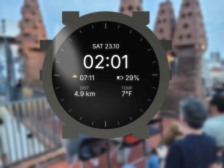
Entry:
h=2 m=1
